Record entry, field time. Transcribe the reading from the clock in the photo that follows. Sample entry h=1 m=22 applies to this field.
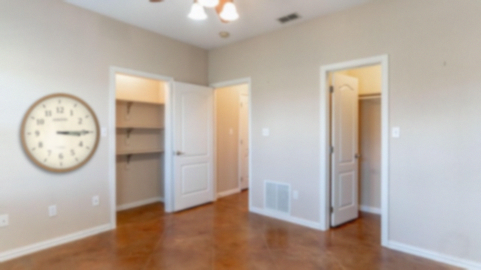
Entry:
h=3 m=15
